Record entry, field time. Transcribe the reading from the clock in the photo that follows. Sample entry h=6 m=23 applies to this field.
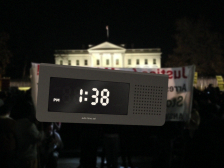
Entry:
h=1 m=38
